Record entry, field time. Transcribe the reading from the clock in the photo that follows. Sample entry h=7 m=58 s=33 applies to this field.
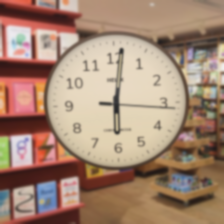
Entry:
h=6 m=1 s=16
